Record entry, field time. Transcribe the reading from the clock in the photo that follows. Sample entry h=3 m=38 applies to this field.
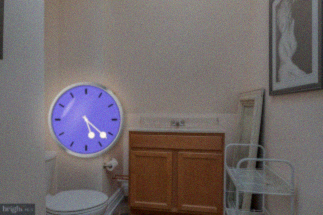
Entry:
h=5 m=22
